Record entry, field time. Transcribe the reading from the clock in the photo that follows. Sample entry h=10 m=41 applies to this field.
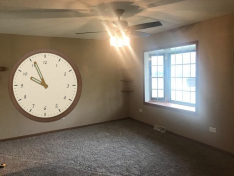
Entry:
h=9 m=56
